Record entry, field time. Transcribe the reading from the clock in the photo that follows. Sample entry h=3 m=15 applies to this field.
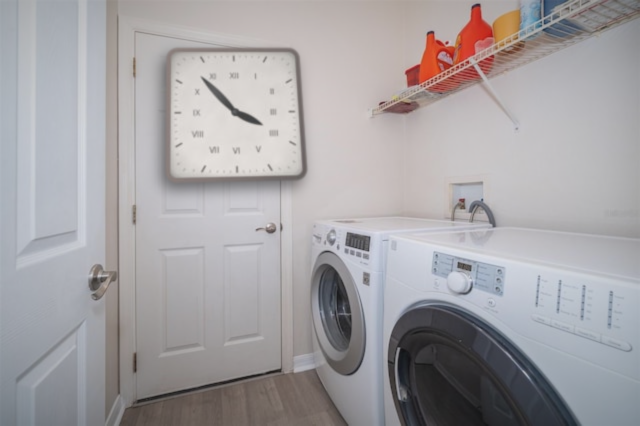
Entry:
h=3 m=53
